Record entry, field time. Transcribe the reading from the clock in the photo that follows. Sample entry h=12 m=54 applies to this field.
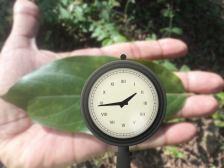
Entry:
h=1 m=44
